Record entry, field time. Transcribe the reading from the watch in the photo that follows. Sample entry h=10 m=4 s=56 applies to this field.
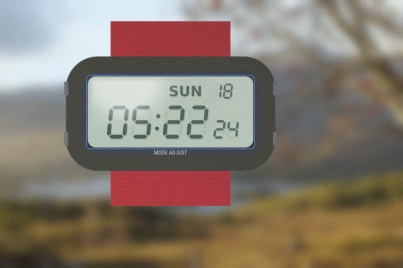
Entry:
h=5 m=22 s=24
